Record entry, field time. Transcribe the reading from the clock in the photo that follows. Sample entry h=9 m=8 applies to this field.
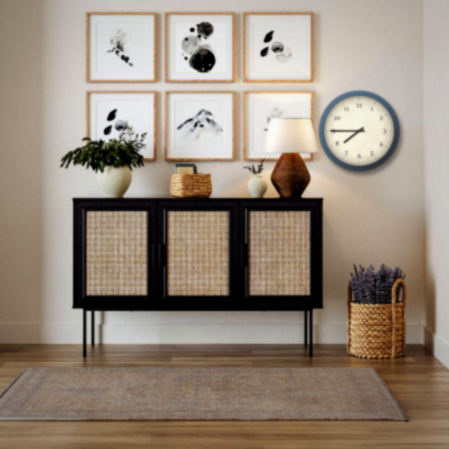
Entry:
h=7 m=45
